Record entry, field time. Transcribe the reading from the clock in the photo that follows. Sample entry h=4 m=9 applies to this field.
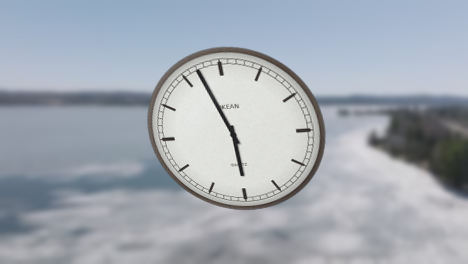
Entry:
h=5 m=57
